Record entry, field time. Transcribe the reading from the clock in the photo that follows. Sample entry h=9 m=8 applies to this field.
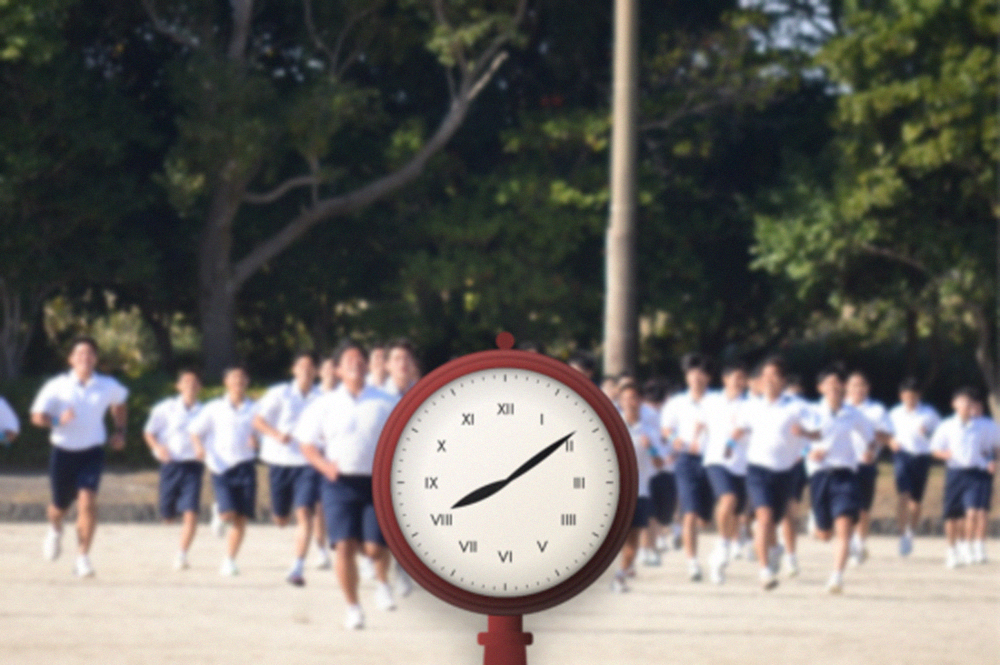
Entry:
h=8 m=9
